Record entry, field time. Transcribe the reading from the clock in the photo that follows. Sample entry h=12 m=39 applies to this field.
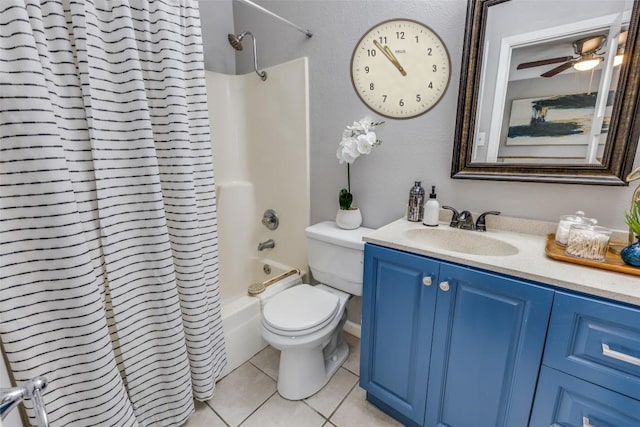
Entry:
h=10 m=53
